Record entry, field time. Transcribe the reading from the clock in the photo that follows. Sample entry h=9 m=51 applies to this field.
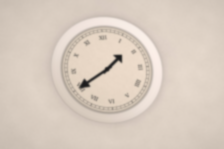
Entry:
h=1 m=40
